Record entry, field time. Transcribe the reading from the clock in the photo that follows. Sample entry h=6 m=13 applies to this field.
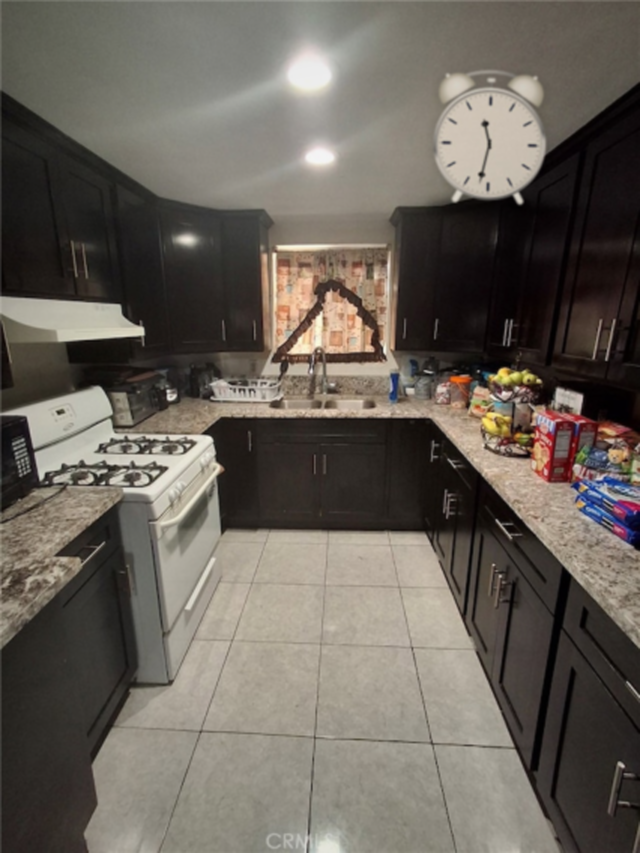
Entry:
h=11 m=32
